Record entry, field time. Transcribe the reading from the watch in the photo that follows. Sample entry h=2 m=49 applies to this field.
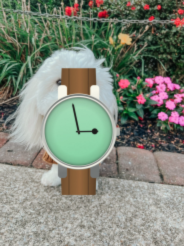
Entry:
h=2 m=58
